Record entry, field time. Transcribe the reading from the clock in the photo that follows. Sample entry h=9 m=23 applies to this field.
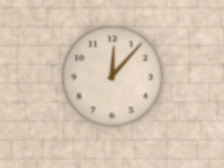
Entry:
h=12 m=7
